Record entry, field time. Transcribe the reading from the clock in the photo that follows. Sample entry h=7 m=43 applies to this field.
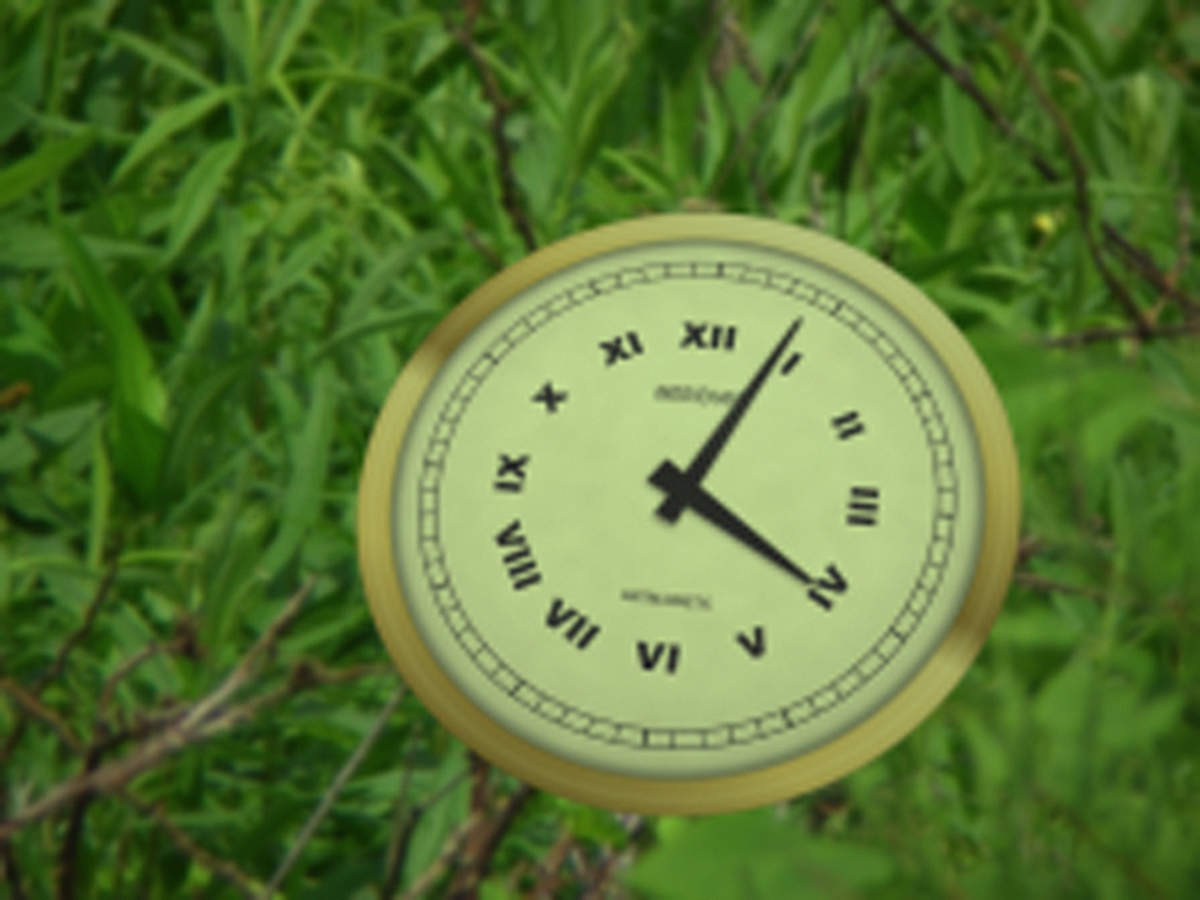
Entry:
h=4 m=4
